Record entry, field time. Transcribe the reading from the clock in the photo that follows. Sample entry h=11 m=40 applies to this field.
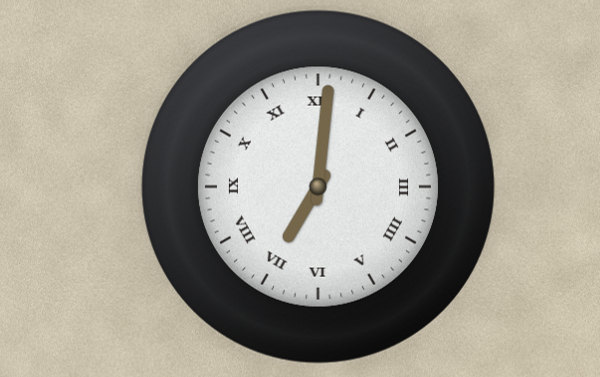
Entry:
h=7 m=1
